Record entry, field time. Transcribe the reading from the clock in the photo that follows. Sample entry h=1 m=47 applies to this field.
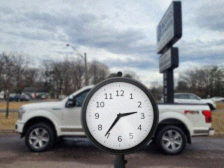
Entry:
h=2 m=36
